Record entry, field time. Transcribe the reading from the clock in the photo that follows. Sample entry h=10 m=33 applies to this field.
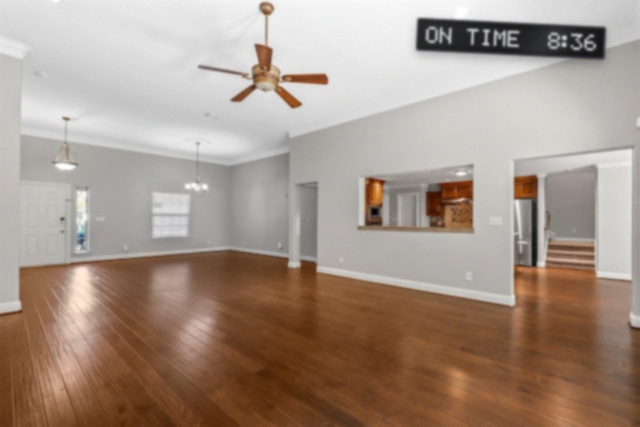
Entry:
h=8 m=36
